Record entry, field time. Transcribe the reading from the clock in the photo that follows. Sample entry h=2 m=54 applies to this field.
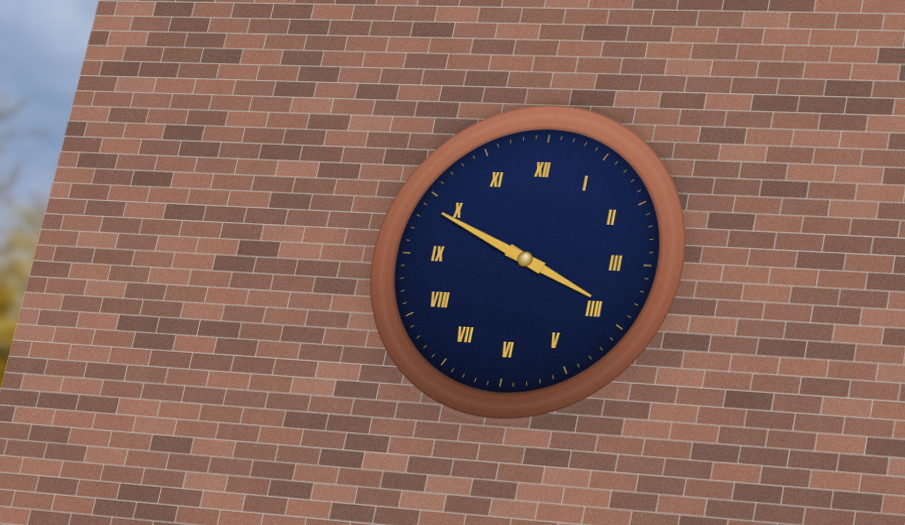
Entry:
h=3 m=49
